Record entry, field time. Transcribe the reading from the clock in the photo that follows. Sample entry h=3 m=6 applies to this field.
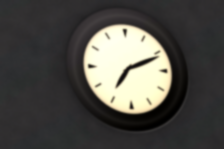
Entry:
h=7 m=11
